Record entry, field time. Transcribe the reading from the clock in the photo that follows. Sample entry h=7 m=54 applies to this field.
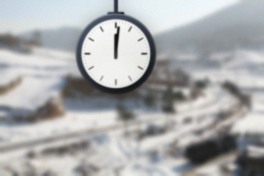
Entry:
h=12 m=1
